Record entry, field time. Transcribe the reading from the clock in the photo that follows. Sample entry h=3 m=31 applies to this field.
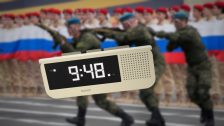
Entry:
h=9 m=48
